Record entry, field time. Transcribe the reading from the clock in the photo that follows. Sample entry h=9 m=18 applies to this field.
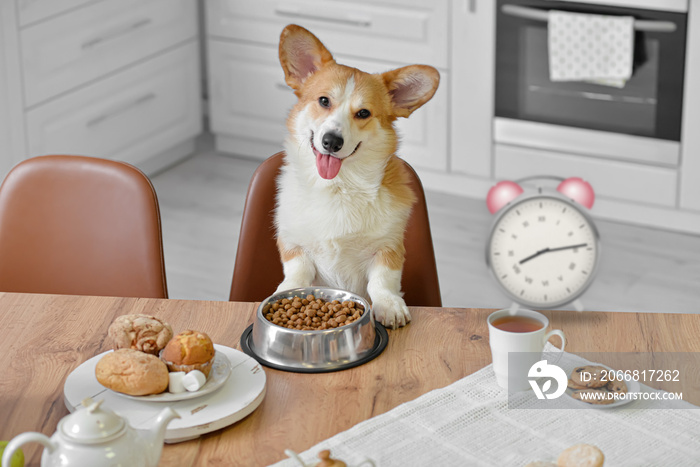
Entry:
h=8 m=14
